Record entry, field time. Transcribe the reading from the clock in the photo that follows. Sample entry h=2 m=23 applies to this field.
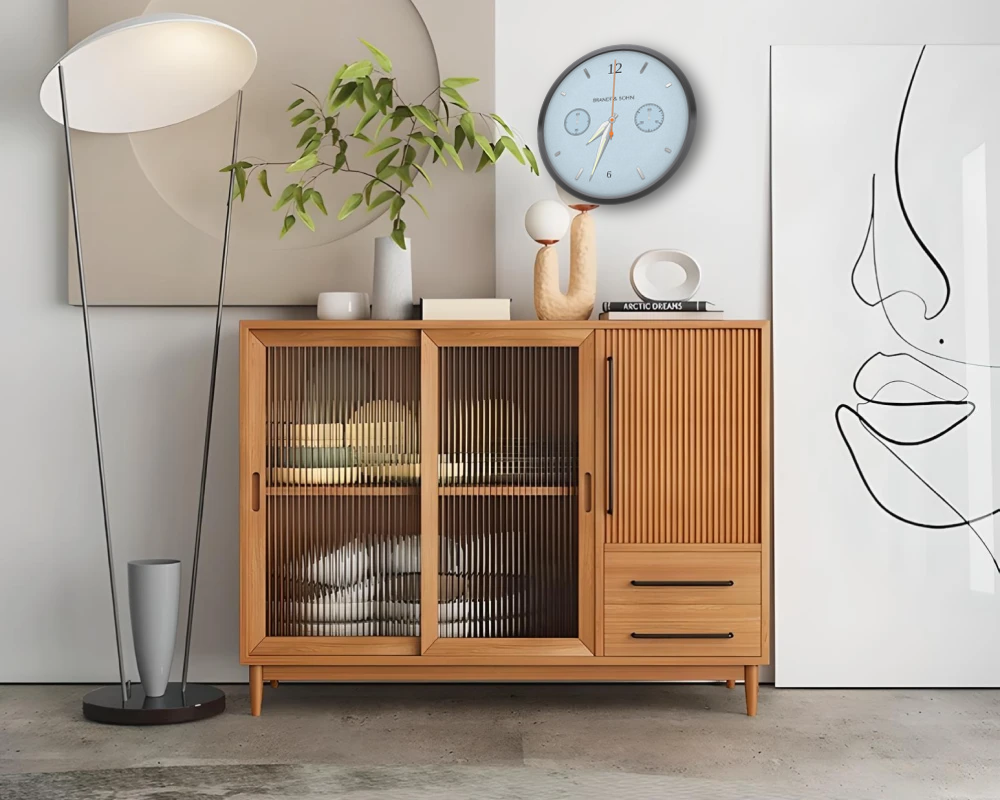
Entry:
h=7 m=33
